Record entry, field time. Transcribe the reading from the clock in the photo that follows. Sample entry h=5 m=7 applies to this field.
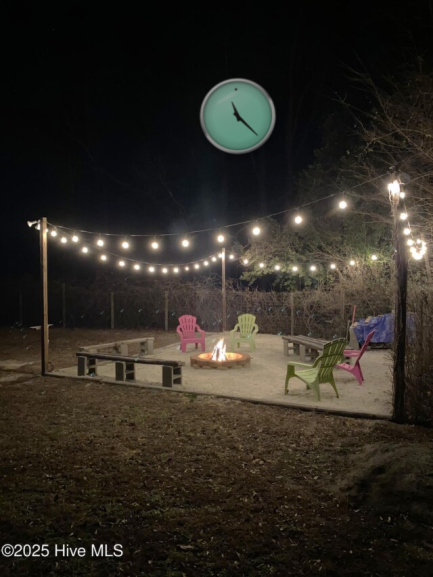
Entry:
h=11 m=23
